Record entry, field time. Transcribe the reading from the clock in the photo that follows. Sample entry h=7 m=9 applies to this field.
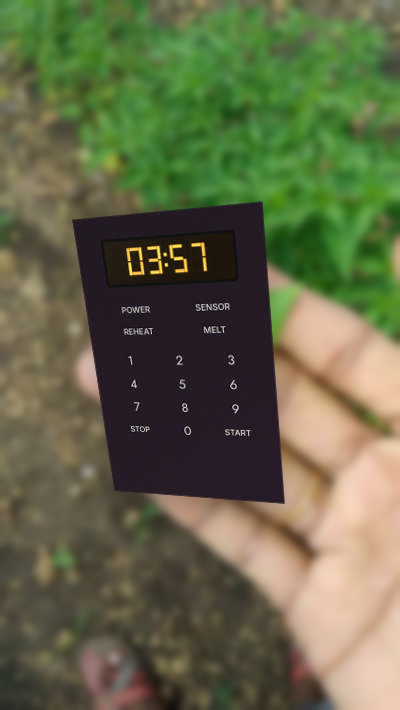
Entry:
h=3 m=57
